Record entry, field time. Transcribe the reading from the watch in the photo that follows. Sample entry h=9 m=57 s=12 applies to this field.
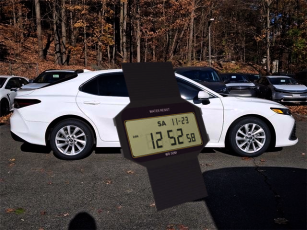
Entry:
h=12 m=52 s=58
